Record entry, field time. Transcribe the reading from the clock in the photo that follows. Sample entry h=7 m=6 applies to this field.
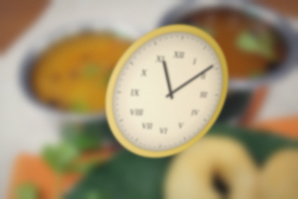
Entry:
h=11 m=9
